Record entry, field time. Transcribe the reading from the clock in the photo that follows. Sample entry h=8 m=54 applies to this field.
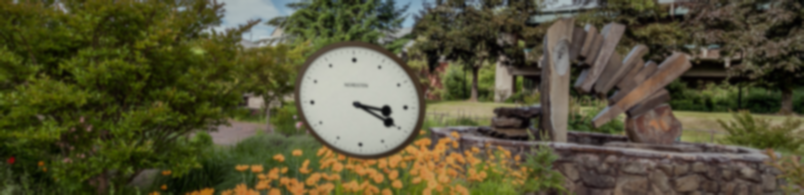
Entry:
h=3 m=20
